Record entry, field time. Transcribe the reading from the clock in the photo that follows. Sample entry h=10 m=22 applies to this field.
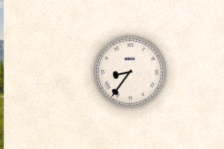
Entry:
h=8 m=36
